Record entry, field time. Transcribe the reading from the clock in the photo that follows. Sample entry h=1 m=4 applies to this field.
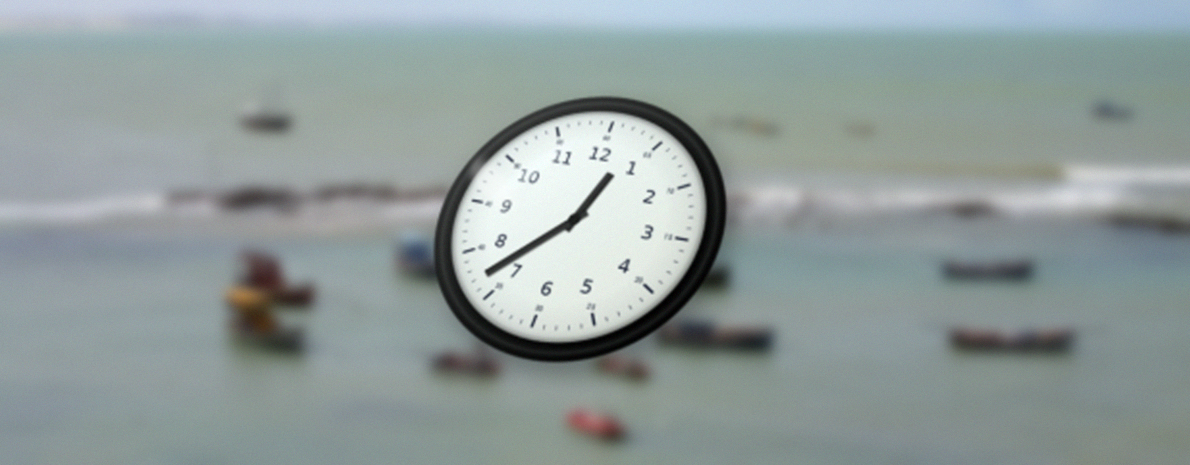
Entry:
h=12 m=37
